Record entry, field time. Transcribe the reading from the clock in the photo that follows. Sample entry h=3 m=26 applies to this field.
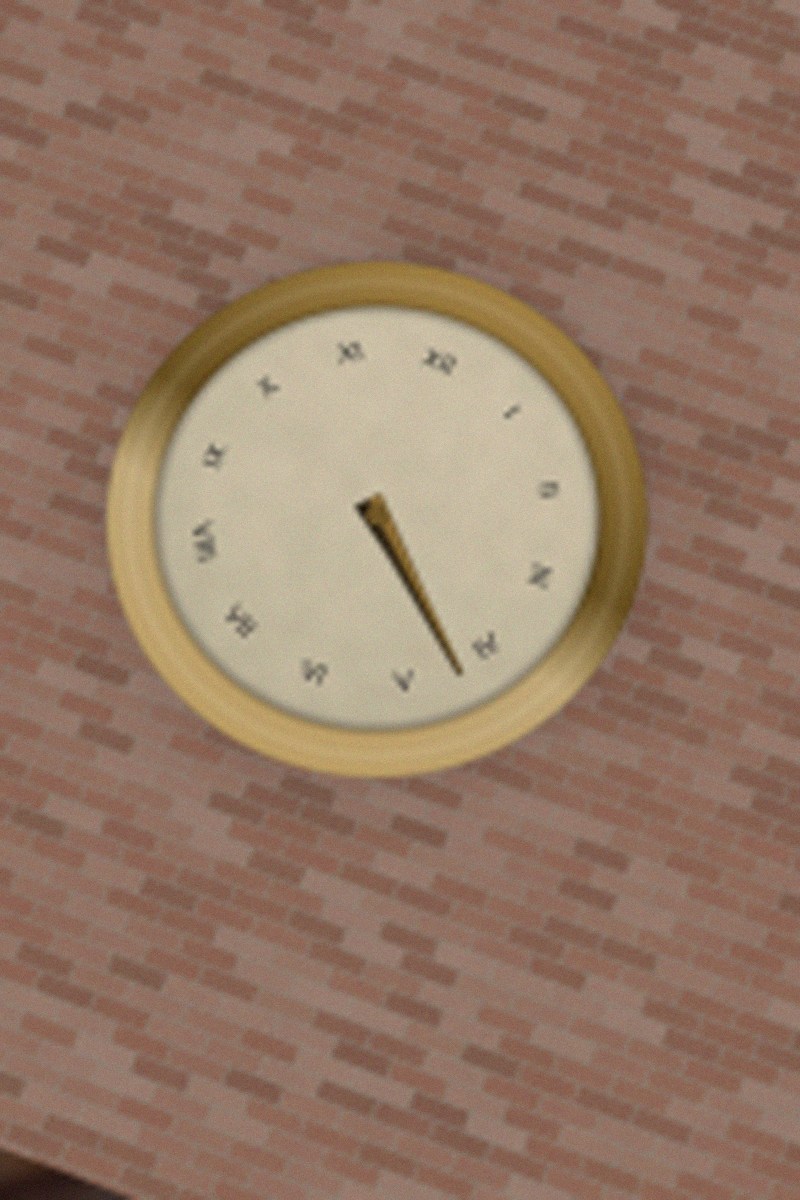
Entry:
h=4 m=22
